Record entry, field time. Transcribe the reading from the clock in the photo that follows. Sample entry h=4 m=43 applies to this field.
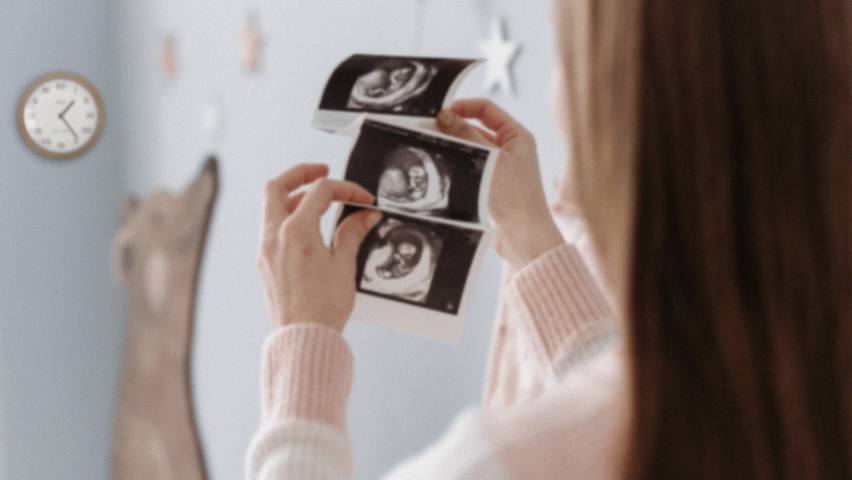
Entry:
h=1 m=24
